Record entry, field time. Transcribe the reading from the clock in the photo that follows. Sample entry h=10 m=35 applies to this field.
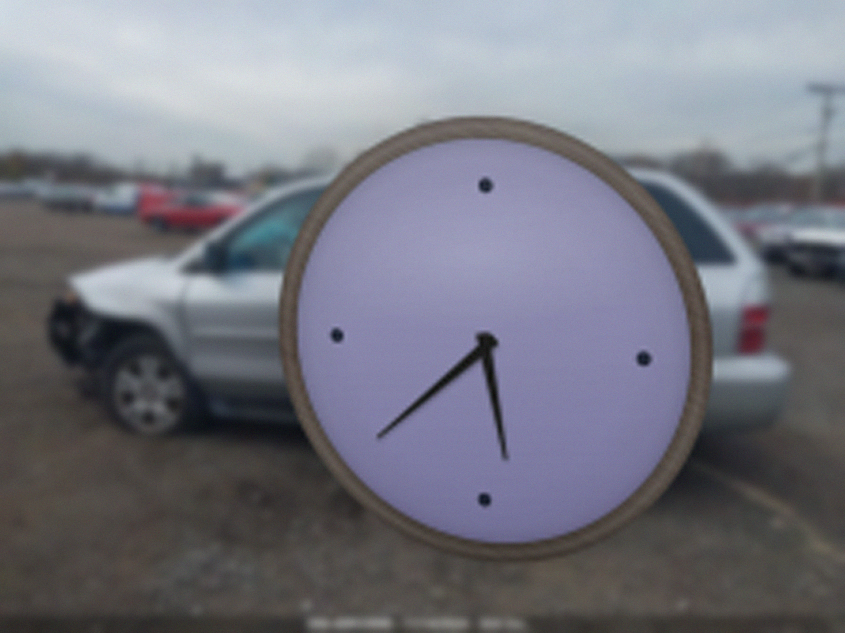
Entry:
h=5 m=38
